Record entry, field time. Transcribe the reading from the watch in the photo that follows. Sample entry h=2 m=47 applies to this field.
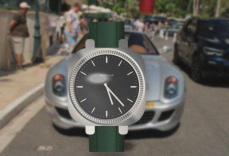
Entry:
h=5 m=23
